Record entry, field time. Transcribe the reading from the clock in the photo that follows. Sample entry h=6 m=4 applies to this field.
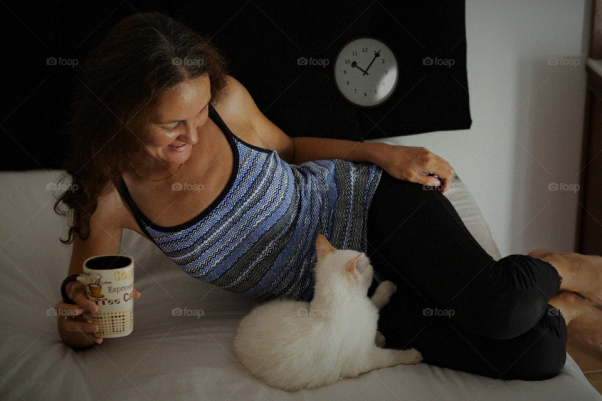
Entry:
h=10 m=6
